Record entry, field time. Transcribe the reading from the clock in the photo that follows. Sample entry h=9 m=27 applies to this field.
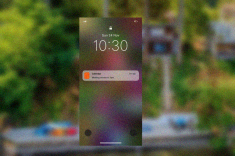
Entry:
h=10 m=30
